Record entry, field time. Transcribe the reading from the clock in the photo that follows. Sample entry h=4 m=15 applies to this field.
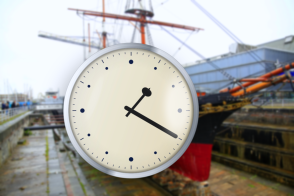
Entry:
h=1 m=20
